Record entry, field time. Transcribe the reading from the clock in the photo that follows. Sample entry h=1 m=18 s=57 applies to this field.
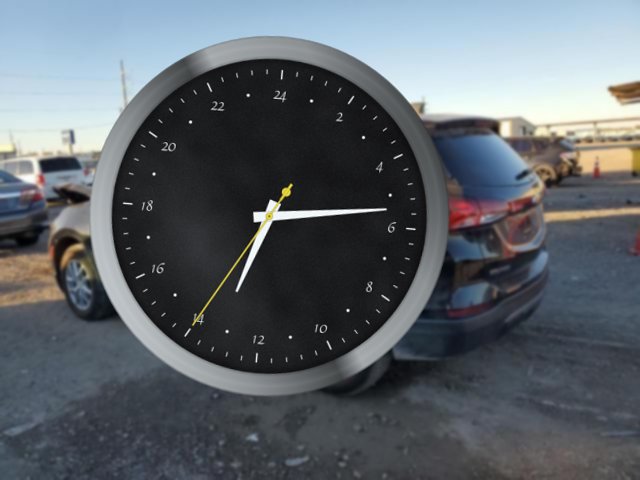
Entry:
h=13 m=13 s=35
